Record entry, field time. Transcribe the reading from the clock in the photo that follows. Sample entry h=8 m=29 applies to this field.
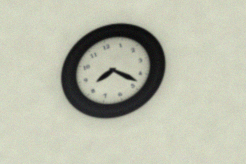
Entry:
h=8 m=23
